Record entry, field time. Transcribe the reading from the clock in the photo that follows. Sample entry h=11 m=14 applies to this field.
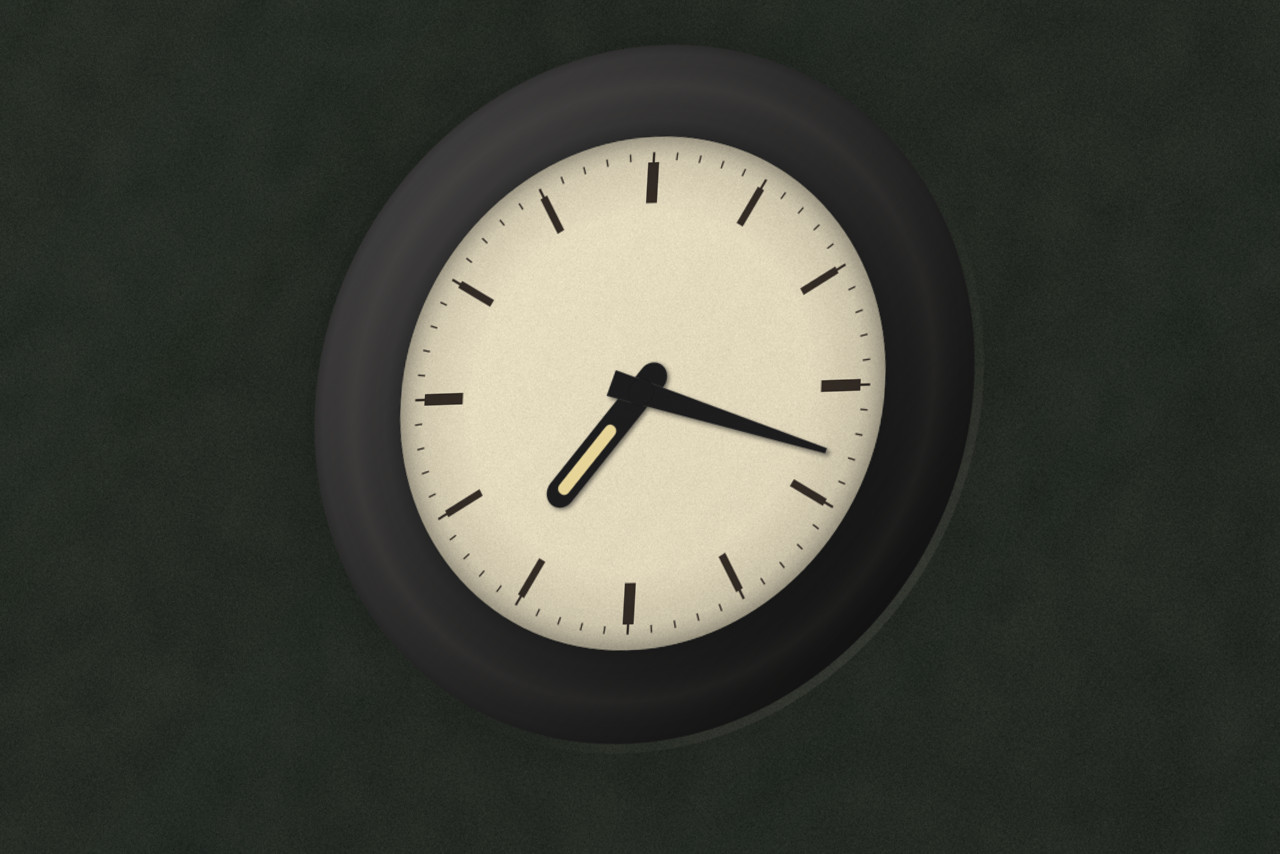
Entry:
h=7 m=18
